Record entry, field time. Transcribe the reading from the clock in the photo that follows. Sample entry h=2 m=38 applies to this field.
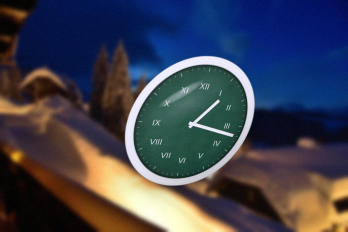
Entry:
h=1 m=17
